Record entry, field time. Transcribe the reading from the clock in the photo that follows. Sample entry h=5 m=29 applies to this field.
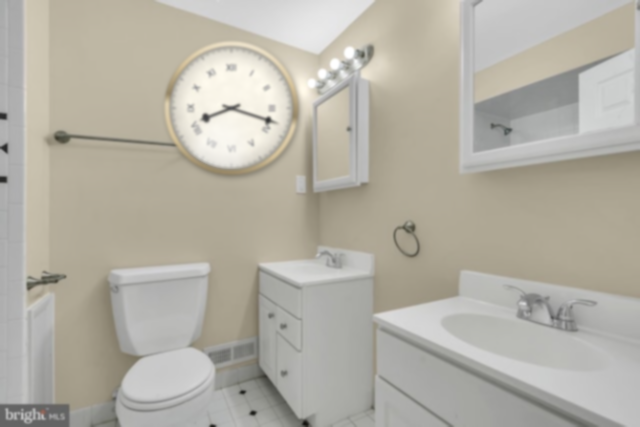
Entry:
h=8 m=18
